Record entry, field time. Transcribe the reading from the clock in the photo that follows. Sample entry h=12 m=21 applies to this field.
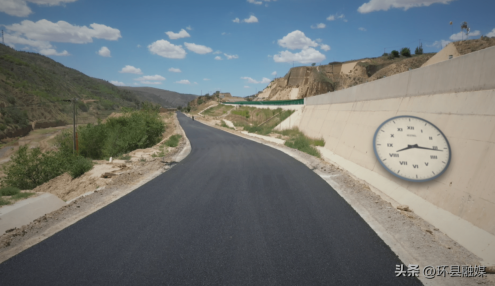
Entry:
h=8 m=16
